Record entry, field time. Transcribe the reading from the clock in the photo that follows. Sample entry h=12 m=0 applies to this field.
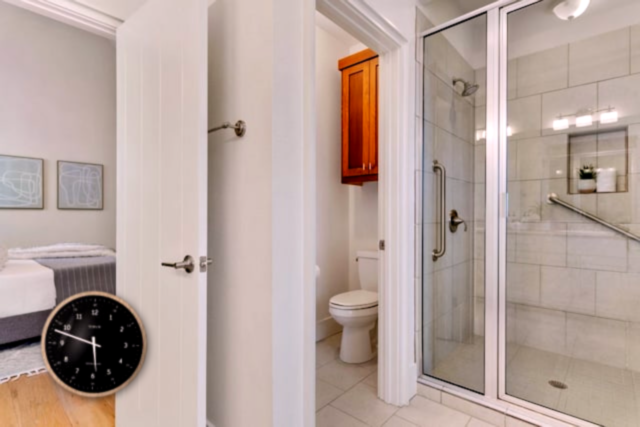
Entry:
h=5 m=48
